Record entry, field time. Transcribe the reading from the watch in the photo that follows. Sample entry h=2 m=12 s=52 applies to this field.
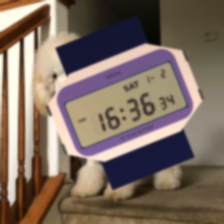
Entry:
h=16 m=36 s=34
